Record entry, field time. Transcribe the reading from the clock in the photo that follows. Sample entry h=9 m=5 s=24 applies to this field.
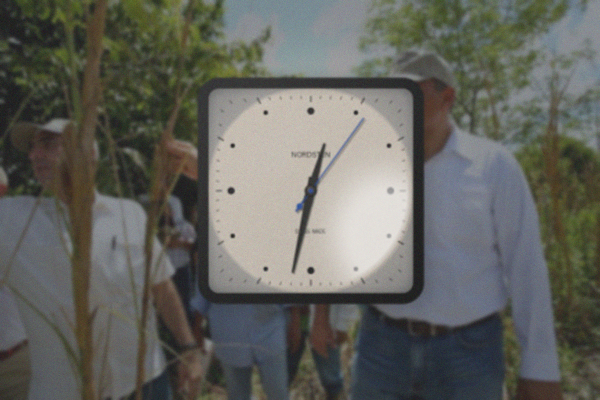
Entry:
h=12 m=32 s=6
